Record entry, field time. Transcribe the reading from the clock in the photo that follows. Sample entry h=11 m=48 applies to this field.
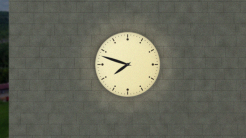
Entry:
h=7 m=48
